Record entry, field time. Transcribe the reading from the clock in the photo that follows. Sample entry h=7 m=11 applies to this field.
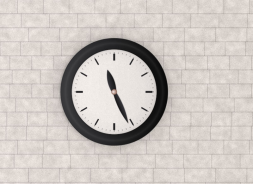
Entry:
h=11 m=26
